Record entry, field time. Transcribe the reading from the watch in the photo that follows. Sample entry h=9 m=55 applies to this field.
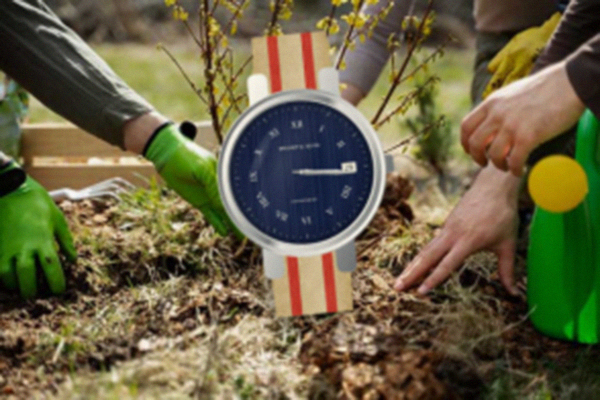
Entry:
h=3 m=16
